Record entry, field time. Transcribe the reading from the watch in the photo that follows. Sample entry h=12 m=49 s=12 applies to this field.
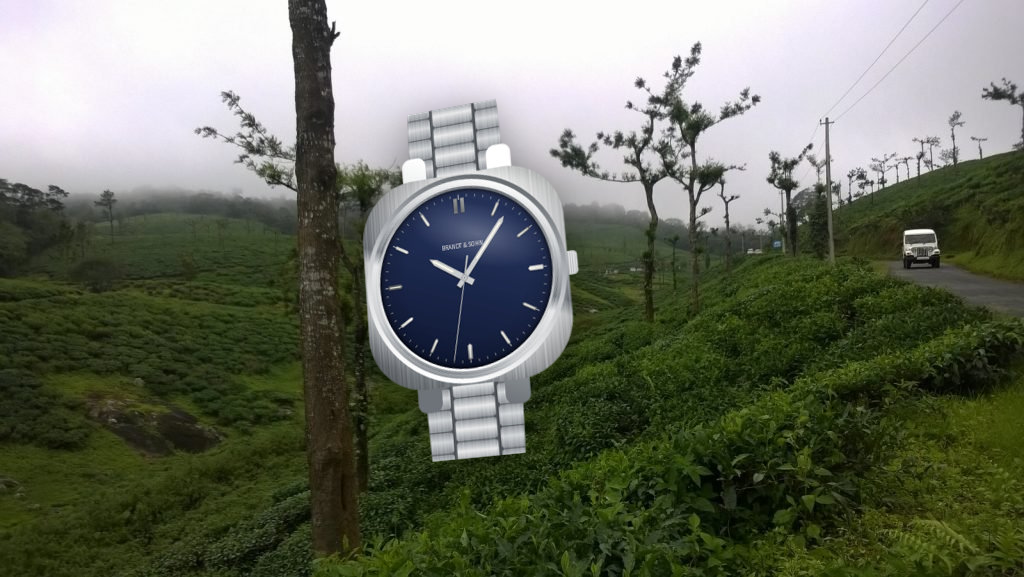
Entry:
h=10 m=6 s=32
